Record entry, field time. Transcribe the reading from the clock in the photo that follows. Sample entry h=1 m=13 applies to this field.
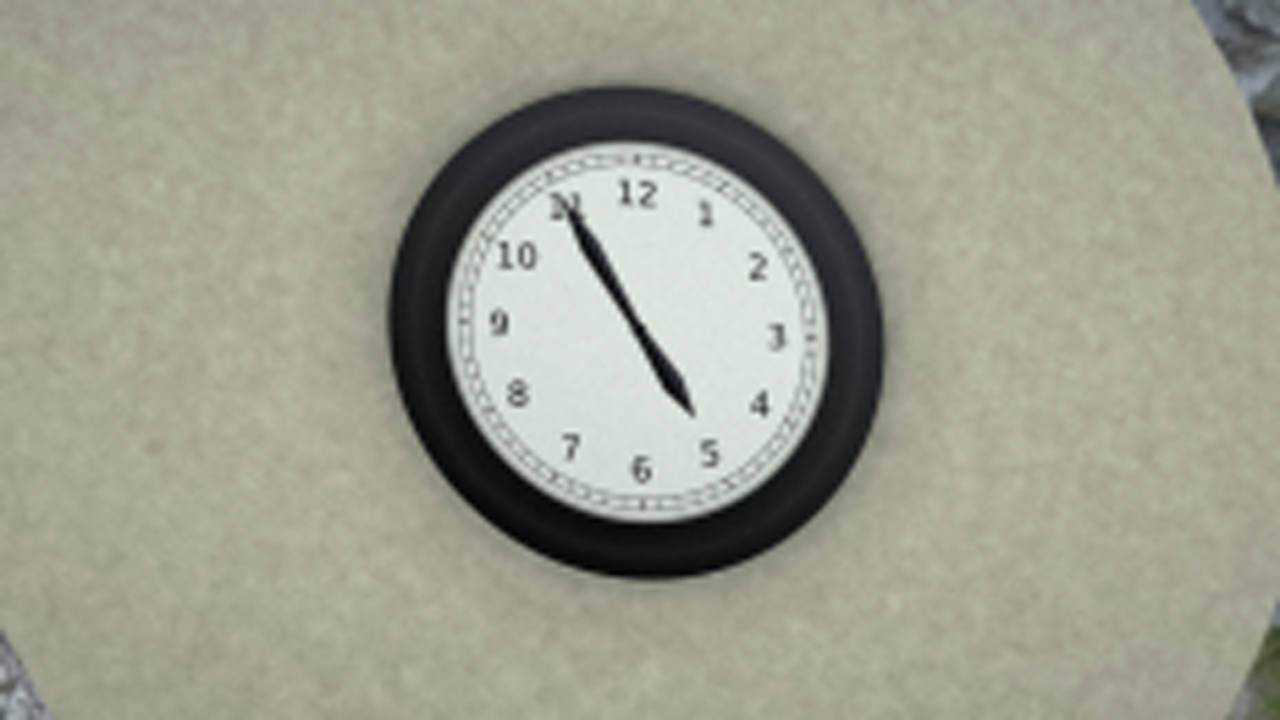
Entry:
h=4 m=55
